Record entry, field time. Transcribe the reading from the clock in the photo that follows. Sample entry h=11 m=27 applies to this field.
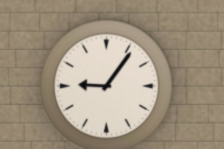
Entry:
h=9 m=6
